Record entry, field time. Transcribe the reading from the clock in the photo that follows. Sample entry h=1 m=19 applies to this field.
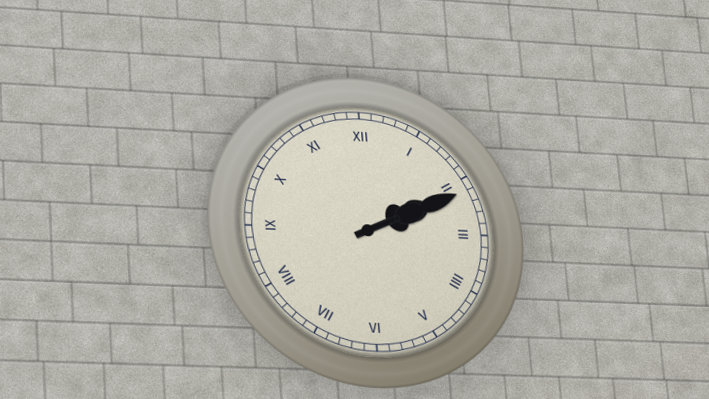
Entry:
h=2 m=11
